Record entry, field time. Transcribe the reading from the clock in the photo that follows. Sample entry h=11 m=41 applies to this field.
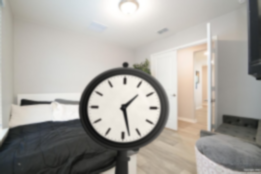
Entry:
h=1 m=28
